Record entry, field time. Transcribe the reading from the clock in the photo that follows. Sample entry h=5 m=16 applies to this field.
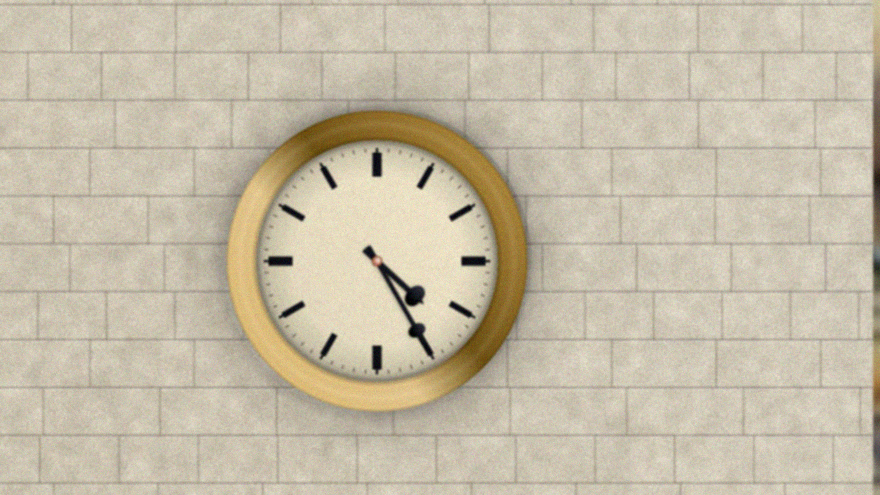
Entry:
h=4 m=25
